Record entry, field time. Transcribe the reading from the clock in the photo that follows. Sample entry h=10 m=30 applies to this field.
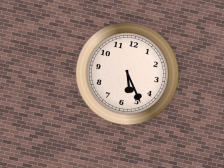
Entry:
h=5 m=24
